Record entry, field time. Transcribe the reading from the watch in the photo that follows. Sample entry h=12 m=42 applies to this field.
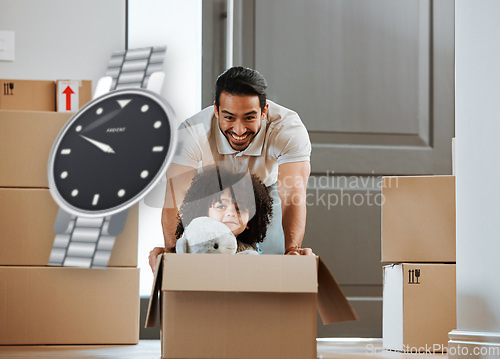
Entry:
h=9 m=49
